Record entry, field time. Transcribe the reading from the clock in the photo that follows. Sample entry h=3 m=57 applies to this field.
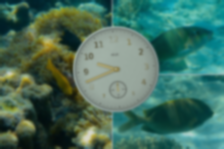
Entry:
h=9 m=42
